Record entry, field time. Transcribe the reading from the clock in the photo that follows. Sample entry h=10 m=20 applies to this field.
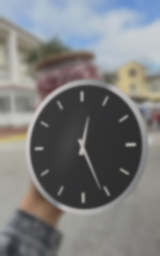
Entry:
h=12 m=26
